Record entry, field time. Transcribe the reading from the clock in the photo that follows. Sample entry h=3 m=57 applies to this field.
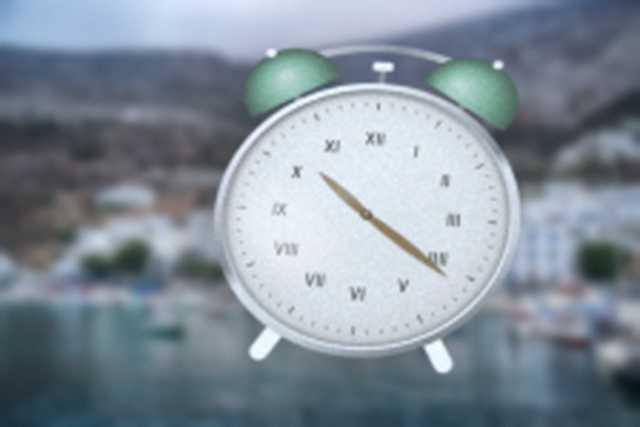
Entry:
h=10 m=21
